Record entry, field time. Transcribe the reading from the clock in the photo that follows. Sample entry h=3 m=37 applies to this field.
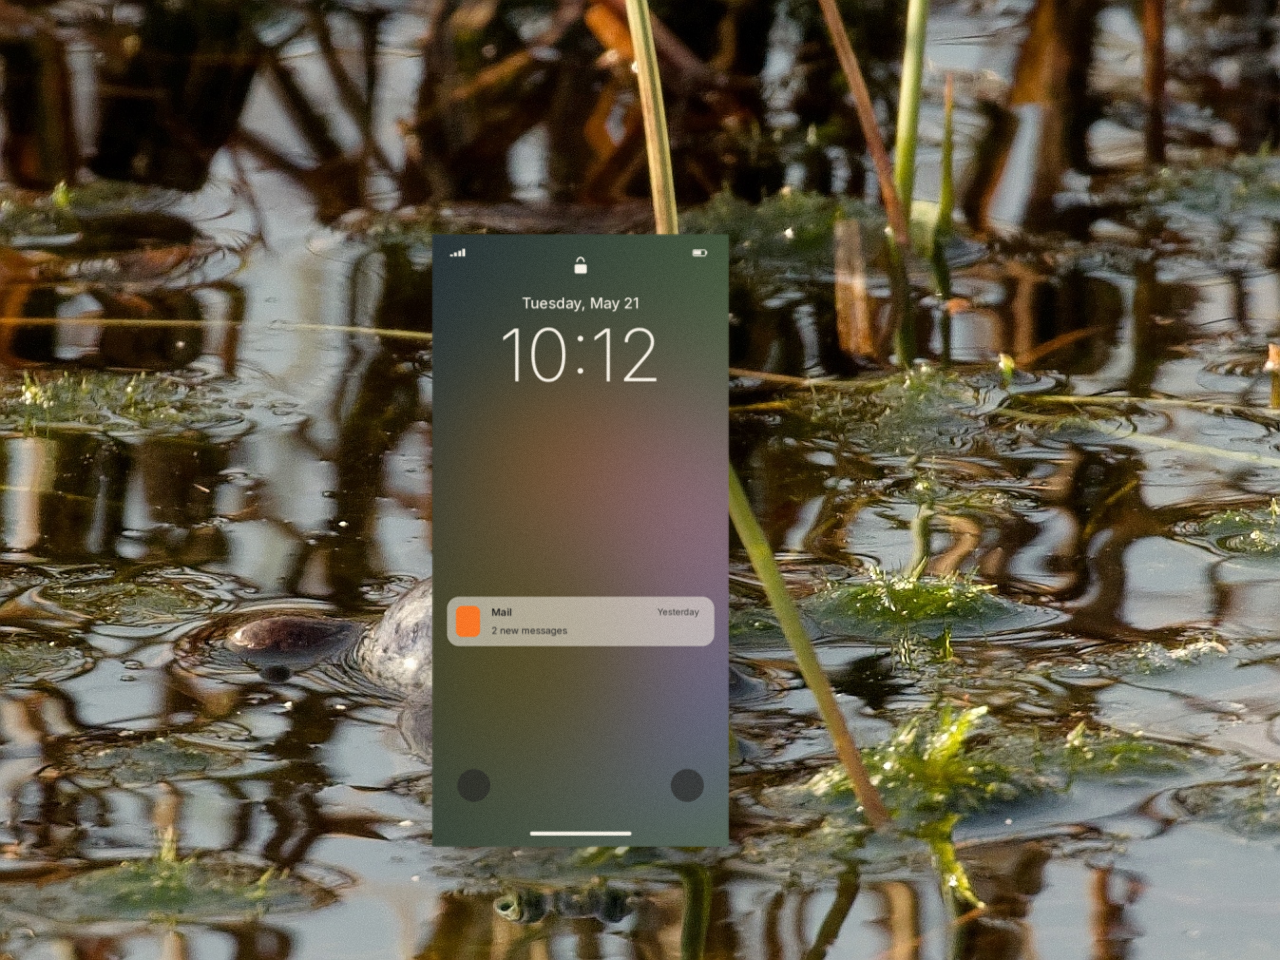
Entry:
h=10 m=12
